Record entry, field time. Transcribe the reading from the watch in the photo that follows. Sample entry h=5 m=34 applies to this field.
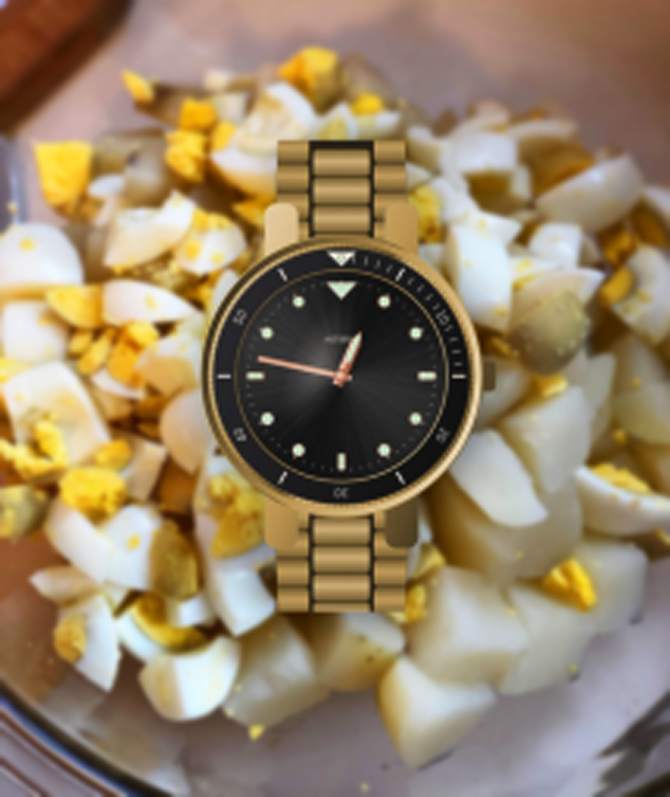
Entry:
h=12 m=47
